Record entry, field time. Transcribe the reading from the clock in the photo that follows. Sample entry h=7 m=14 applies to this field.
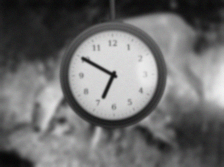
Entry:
h=6 m=50
